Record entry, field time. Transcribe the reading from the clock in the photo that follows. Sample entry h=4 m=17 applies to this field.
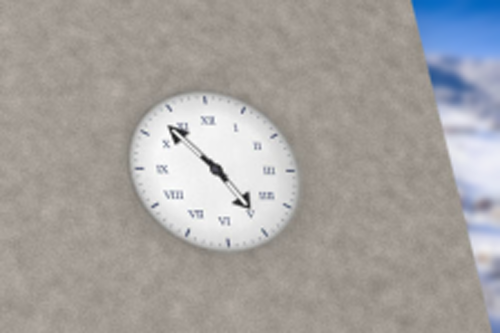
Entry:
h=4 m=53
